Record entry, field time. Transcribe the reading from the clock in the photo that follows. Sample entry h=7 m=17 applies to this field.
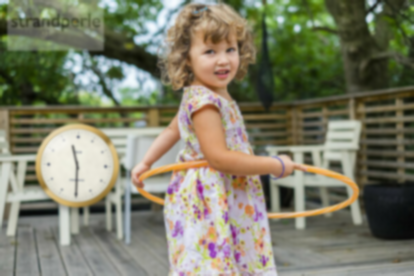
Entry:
h=11 m=30
